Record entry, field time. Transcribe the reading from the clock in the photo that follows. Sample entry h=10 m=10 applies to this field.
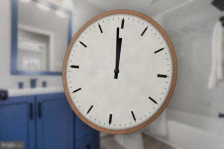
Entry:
h=11 m=59
